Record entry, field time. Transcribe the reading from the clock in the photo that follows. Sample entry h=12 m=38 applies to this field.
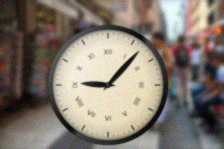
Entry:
h=9 m=7
